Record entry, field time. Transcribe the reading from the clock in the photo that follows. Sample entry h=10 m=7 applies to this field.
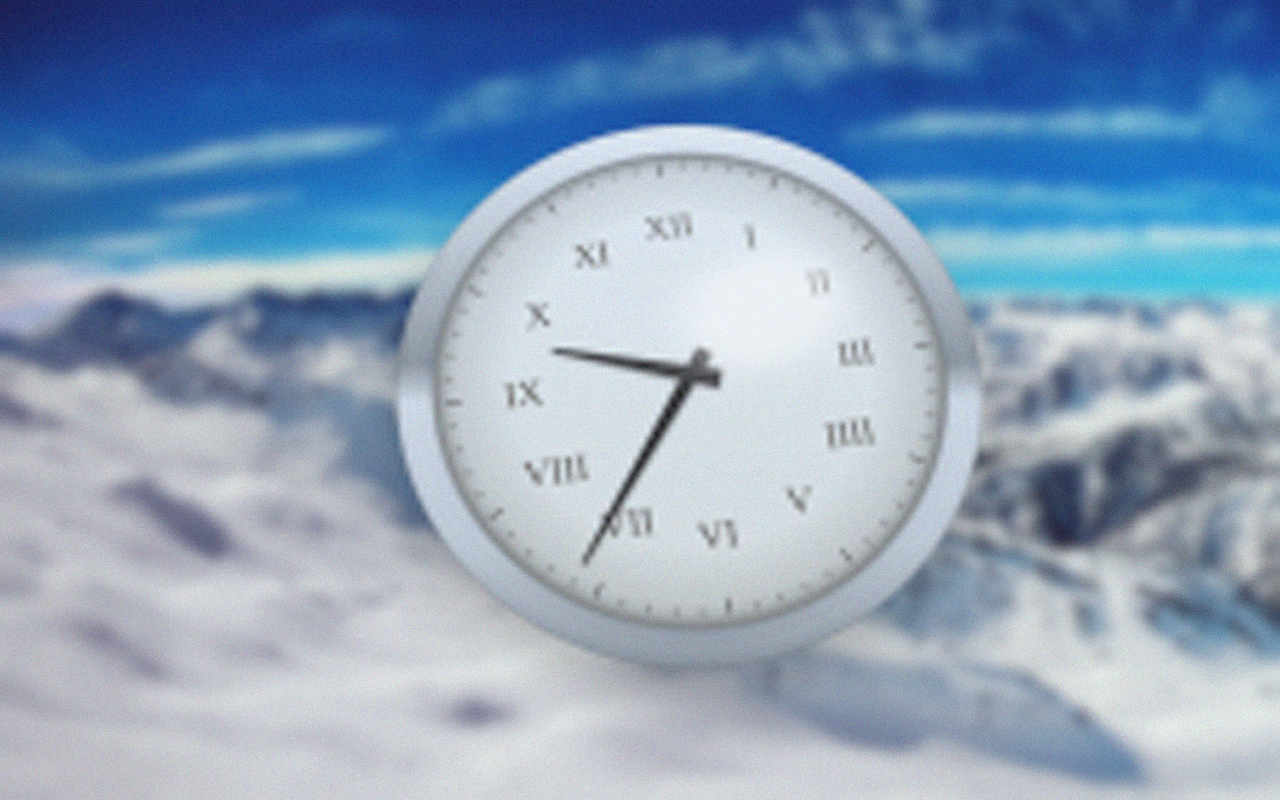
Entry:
h=9 m=36
